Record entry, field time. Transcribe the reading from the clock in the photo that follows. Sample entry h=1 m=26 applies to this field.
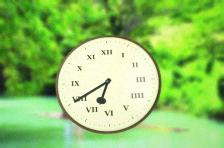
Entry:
h=6 m=40
